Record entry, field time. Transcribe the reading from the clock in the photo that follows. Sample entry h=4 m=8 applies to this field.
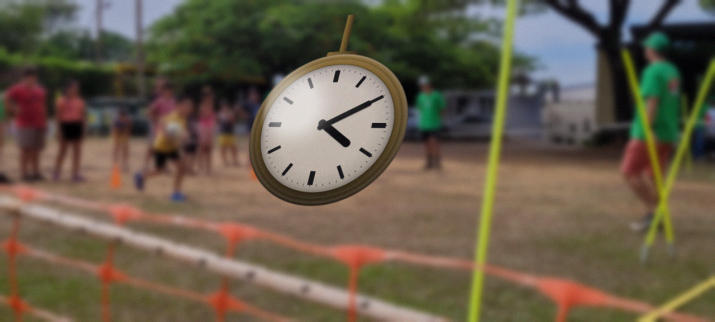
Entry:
h=4 m=10
